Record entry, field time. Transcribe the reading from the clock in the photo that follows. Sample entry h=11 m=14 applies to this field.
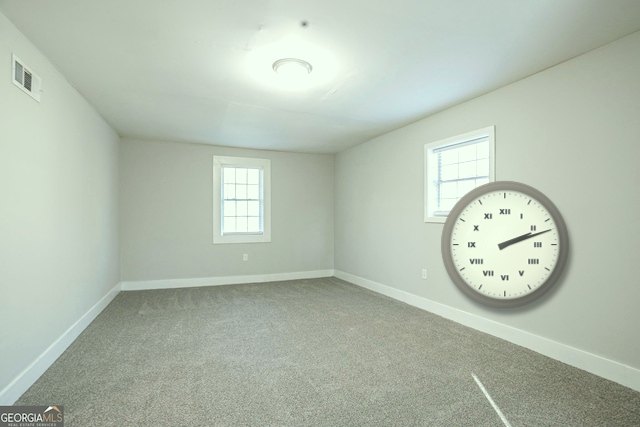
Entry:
h=2 m=12
